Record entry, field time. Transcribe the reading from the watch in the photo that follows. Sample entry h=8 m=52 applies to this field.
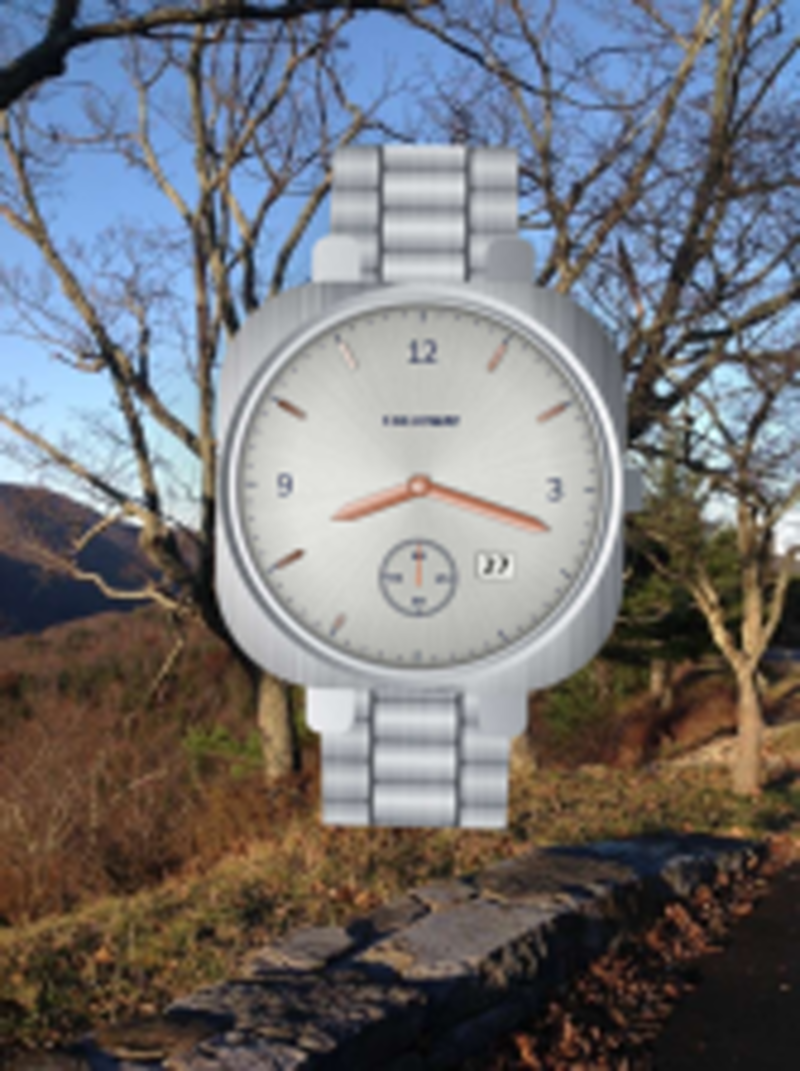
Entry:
h=8 m=18
